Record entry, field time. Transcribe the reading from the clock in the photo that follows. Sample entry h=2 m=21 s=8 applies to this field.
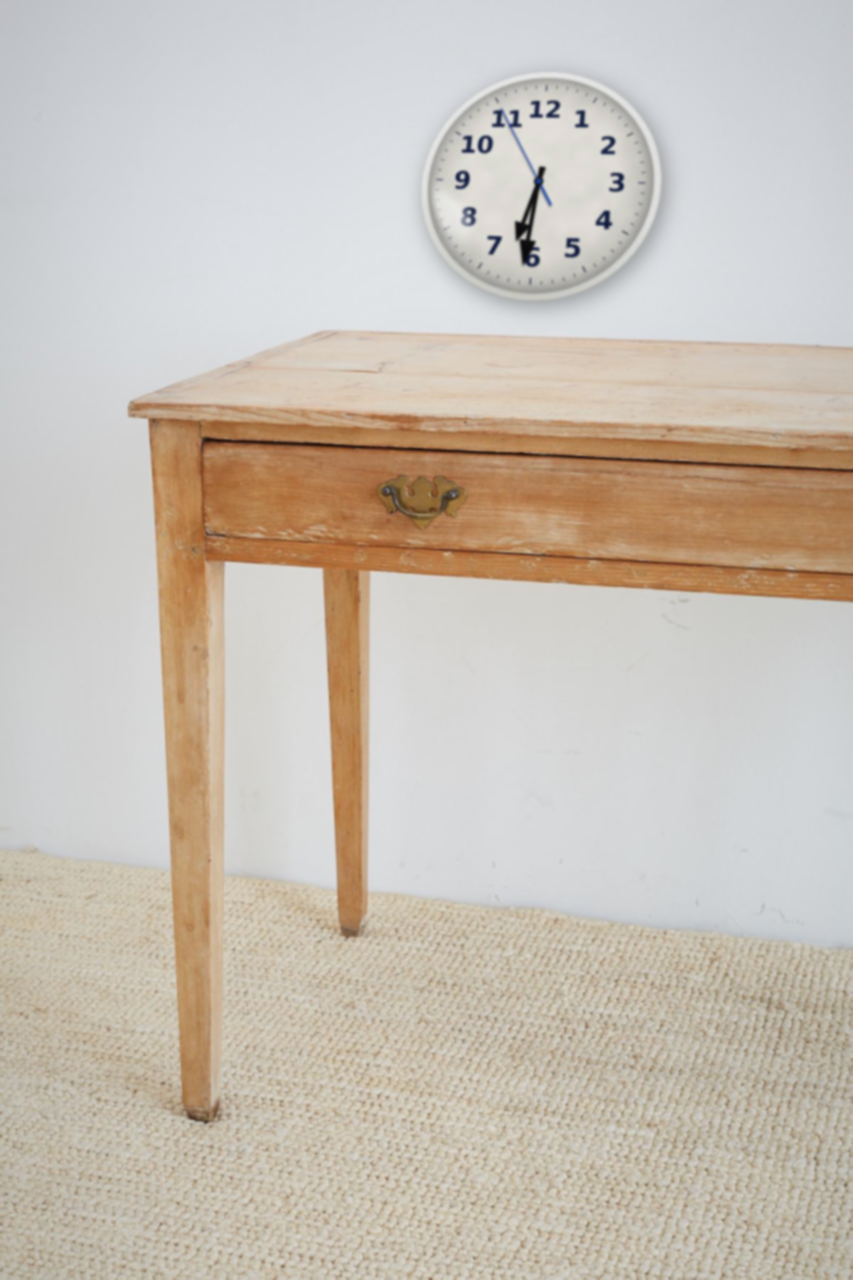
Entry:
h=6 m=30 s=55
